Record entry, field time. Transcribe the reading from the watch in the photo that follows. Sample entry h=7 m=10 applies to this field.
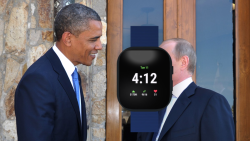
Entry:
h=4 m=12
